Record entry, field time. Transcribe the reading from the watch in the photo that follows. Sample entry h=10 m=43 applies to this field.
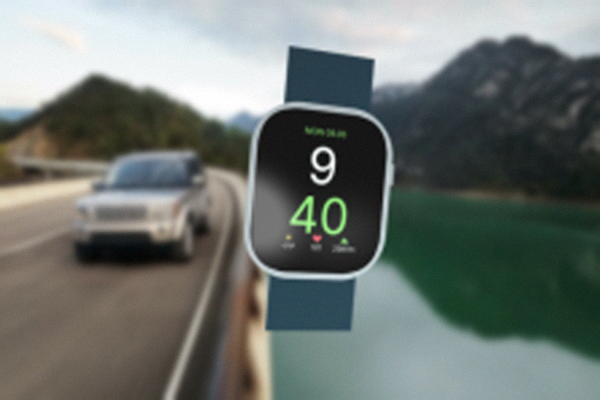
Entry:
h=9 m=40
